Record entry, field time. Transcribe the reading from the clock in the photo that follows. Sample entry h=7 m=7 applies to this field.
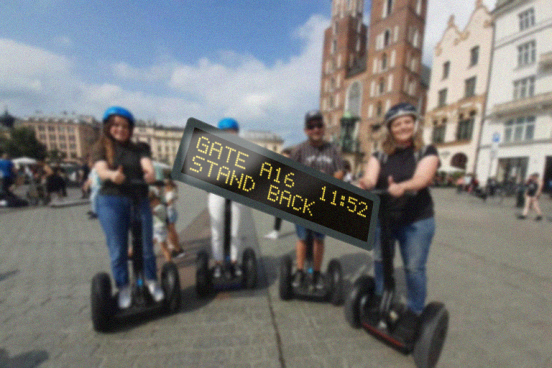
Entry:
h=11 m=52
